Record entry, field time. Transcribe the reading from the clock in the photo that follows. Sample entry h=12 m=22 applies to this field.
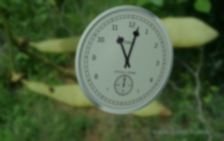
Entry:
h=11 m=2
